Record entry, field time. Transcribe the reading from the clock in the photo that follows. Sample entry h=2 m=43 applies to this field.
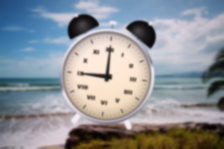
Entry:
h=9 m=0
